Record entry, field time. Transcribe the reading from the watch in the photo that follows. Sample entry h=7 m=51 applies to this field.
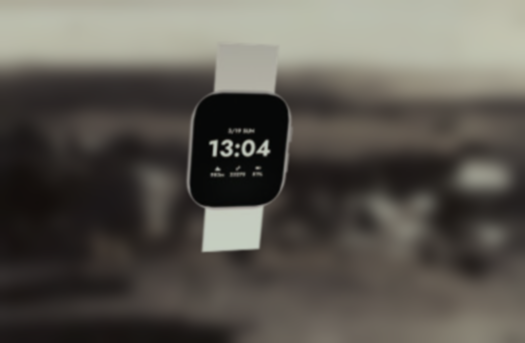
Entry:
h=13 m=4
